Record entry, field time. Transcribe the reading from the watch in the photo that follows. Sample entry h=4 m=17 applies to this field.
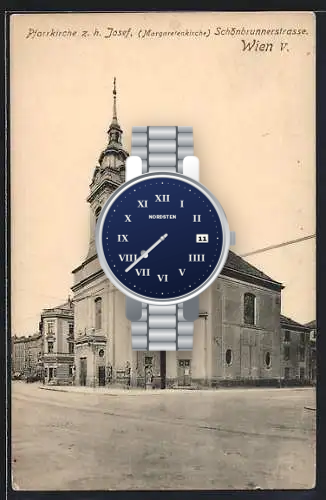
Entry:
h=7 m=38
